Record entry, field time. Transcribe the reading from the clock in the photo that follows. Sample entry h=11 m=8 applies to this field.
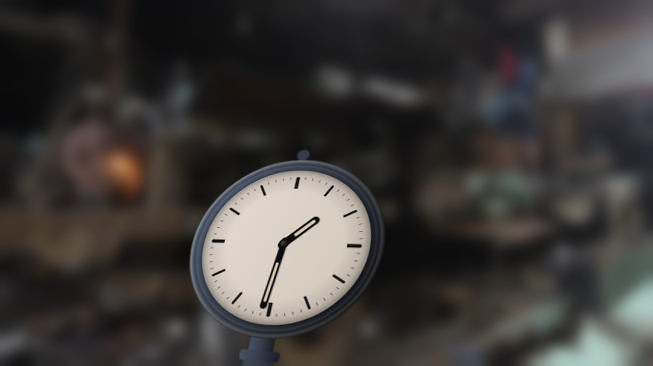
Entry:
h=1 m=31
